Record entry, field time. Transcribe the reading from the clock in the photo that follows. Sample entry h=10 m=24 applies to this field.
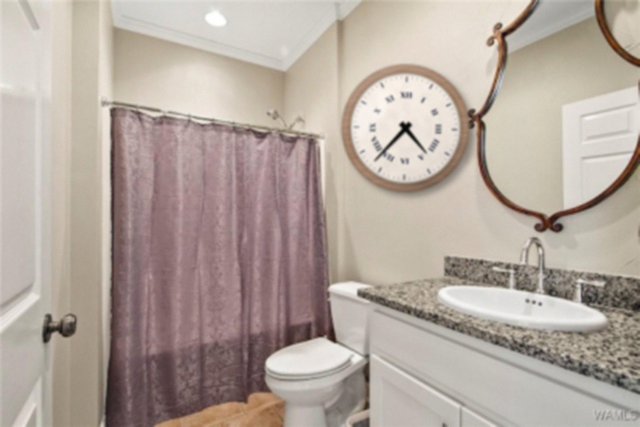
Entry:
h=4 m=37
